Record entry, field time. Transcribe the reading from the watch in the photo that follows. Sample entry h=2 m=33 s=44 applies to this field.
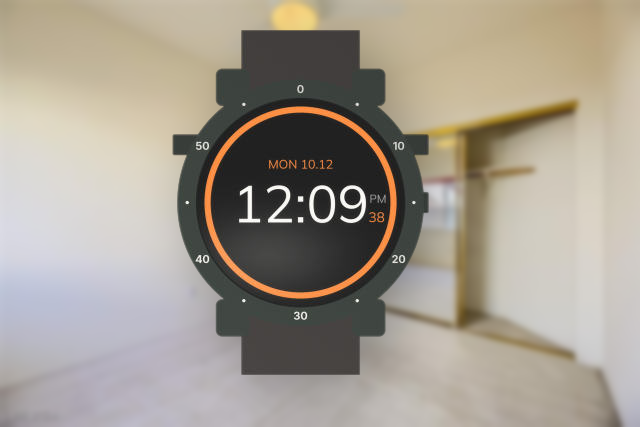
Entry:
h=12 m=9 s=38
